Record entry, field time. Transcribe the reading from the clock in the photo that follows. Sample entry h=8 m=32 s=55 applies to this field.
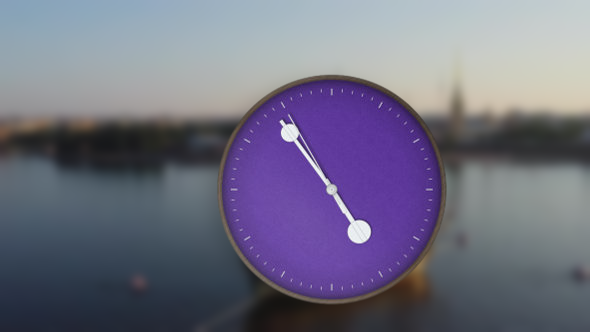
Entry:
h=4 m=53 s=55
